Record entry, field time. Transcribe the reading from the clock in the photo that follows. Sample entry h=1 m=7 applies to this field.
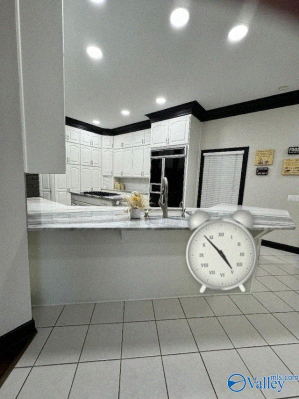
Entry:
h=4 m=53
